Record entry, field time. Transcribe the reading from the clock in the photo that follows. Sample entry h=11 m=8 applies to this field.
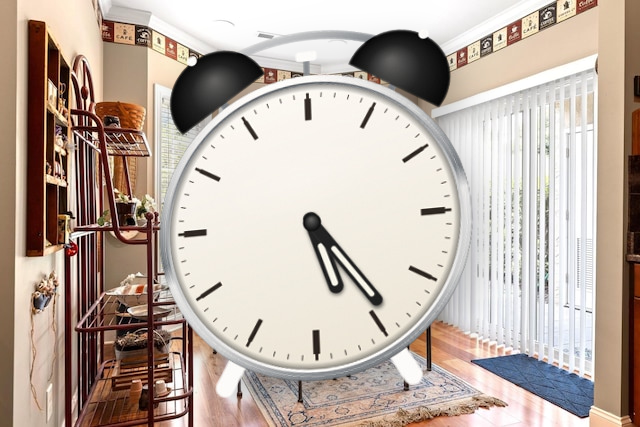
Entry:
h=5 m=24
